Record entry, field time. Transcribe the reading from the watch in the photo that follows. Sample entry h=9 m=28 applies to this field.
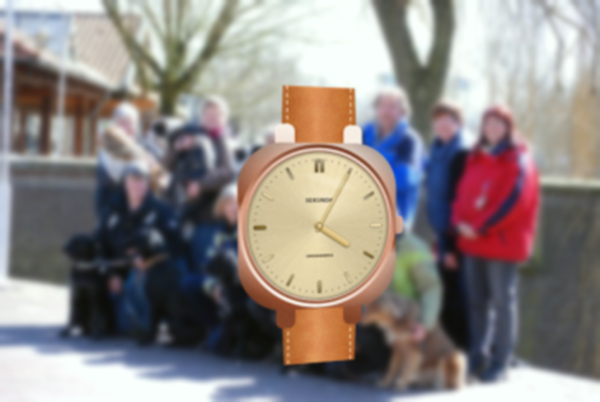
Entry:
h=4 m=5
